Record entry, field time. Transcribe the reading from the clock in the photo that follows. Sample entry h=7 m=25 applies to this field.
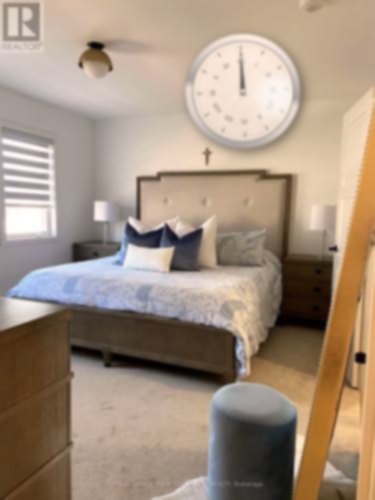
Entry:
h=12 m=0
